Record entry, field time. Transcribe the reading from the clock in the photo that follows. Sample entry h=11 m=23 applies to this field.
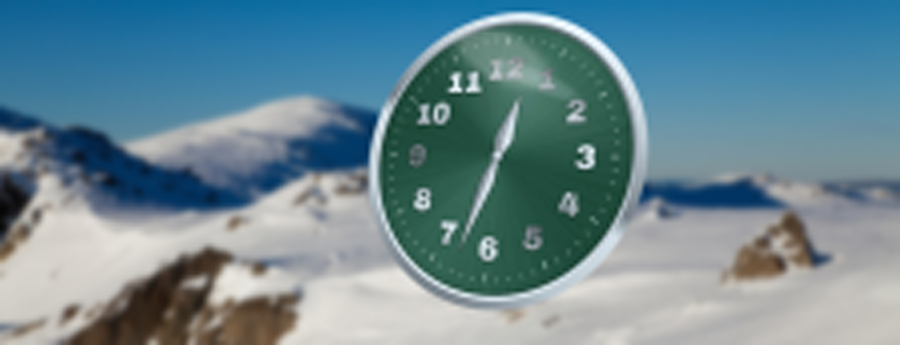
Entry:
h=12 m=33
